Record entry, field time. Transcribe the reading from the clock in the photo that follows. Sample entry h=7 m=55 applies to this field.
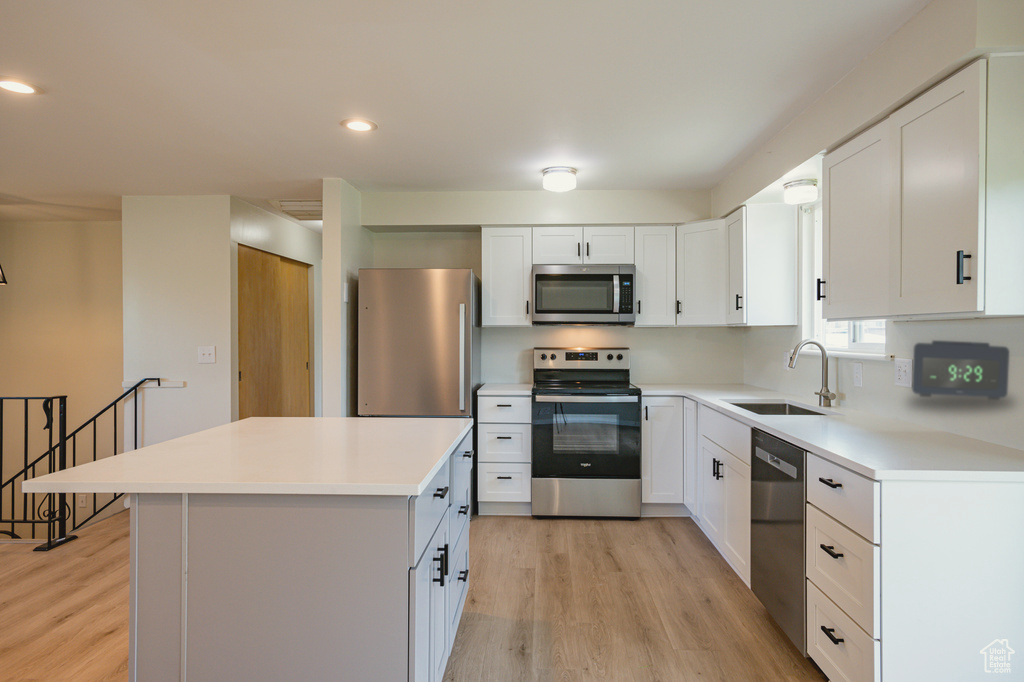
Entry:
h=9 m=29
